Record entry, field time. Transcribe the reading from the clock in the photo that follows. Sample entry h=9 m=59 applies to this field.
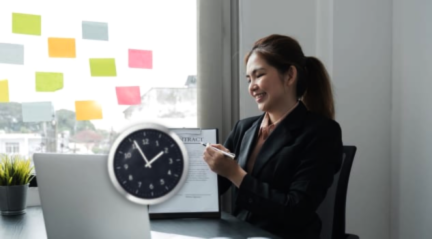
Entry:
h=1 m=56
